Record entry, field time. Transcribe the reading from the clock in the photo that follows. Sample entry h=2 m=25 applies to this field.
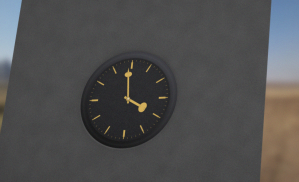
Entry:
h=3 m=59
